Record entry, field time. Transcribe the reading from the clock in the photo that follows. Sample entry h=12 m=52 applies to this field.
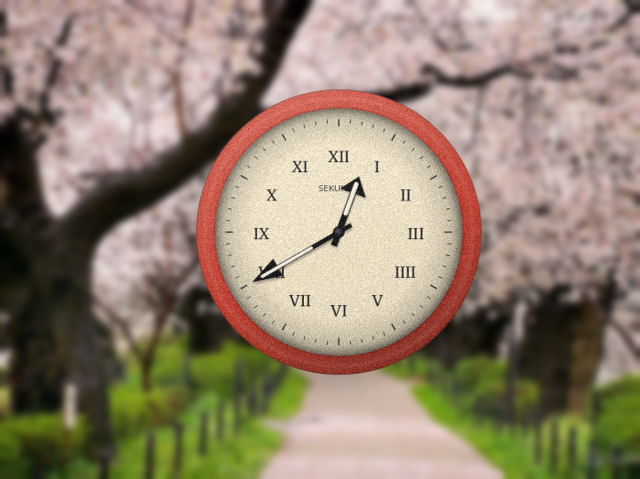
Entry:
h=12 m=40
